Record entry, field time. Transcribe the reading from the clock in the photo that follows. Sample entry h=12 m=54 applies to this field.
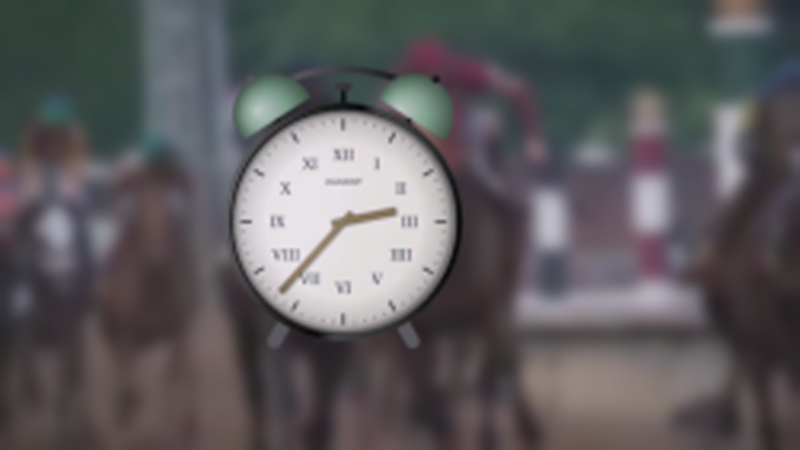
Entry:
h=2 m=37
